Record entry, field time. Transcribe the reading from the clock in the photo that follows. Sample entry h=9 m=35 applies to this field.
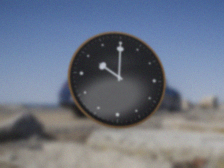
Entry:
h=10 m=0
